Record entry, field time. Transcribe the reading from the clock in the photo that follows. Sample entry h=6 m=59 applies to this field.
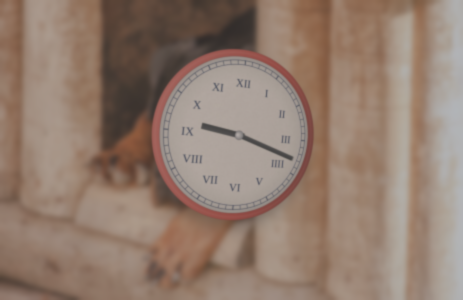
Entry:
h=9 m=18
